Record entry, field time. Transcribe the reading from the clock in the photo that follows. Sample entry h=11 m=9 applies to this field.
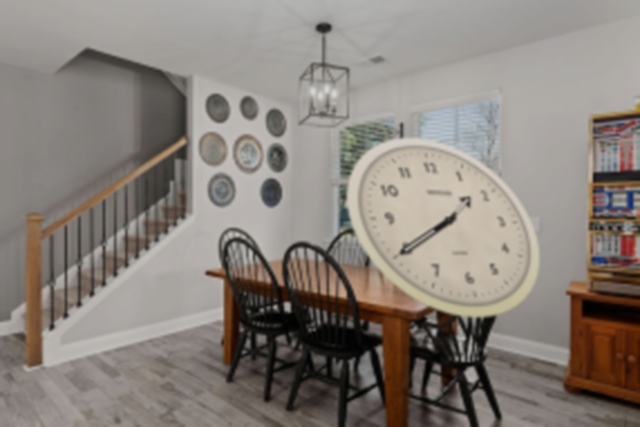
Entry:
h=1 m=40
